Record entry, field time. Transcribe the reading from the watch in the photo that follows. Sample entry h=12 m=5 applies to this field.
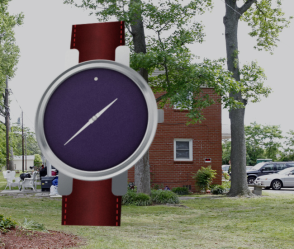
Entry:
h=1 m=38
